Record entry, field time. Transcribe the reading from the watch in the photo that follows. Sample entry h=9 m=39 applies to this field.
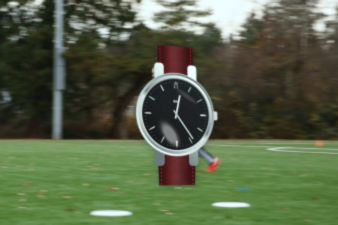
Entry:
h=12 m=24
